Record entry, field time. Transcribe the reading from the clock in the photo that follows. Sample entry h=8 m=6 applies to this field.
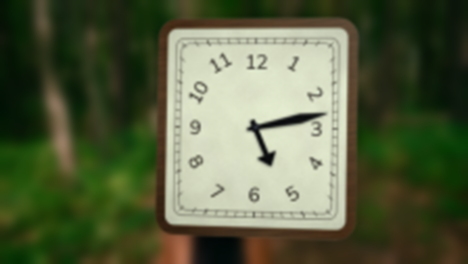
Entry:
h=5 m=13
